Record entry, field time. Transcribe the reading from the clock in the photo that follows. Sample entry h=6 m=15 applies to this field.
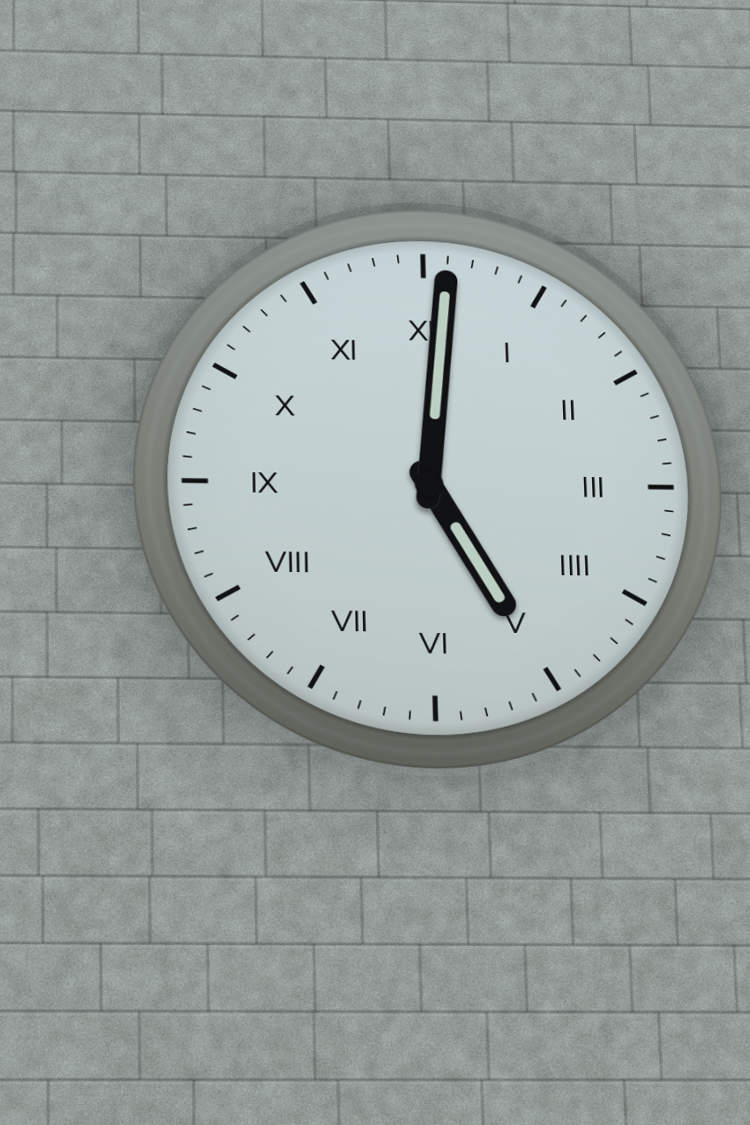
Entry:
h=5 m=1
